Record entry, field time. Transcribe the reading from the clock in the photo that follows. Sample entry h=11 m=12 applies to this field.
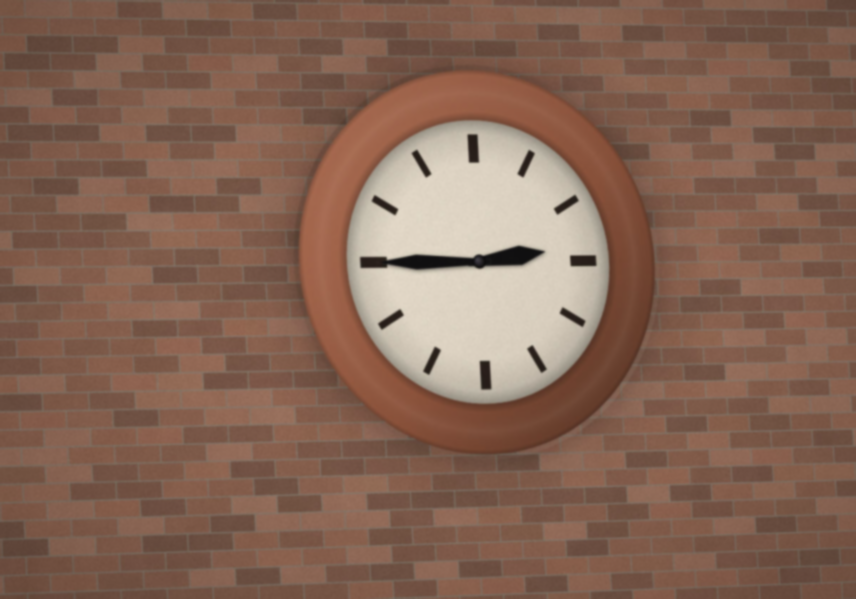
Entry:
h=2 m=45
